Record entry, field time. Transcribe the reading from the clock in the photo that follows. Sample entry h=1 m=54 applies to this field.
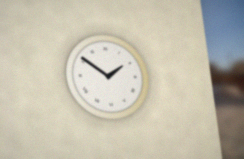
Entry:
h=1 m=51
